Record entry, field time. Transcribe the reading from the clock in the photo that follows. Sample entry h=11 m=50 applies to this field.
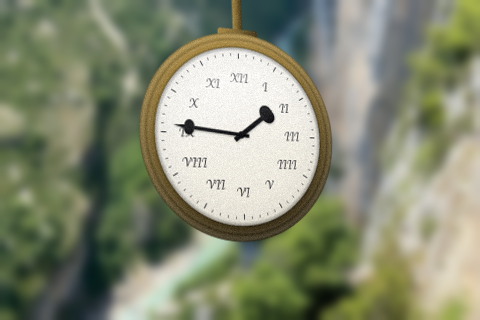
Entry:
h=1 m=46
